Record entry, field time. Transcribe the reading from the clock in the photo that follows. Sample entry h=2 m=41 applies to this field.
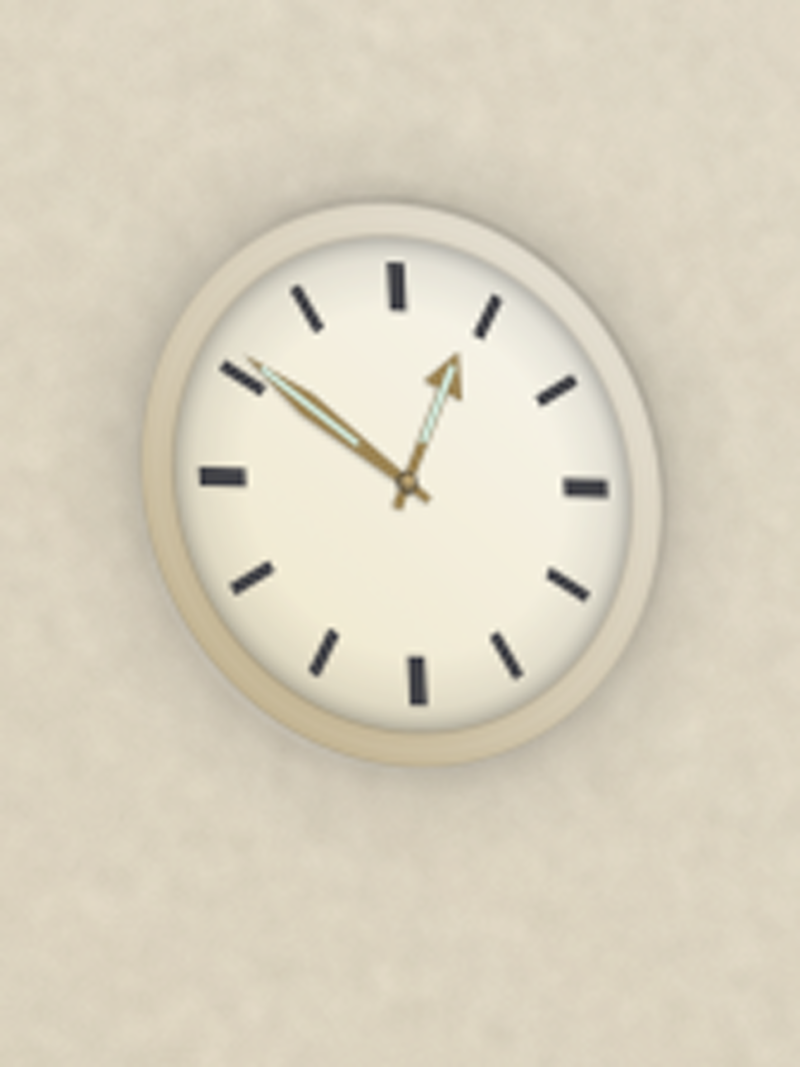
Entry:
h=12 m=51
